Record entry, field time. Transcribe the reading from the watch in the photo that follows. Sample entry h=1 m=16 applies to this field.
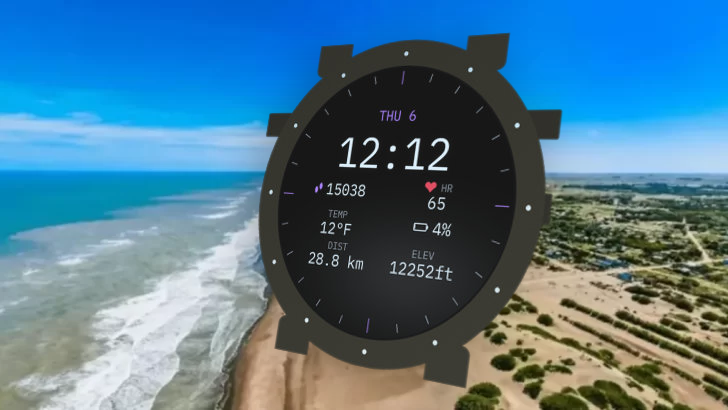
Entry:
h=12 m=12
